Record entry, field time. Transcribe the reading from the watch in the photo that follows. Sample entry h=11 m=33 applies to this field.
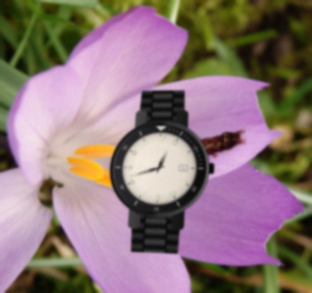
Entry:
h=12 m=42
